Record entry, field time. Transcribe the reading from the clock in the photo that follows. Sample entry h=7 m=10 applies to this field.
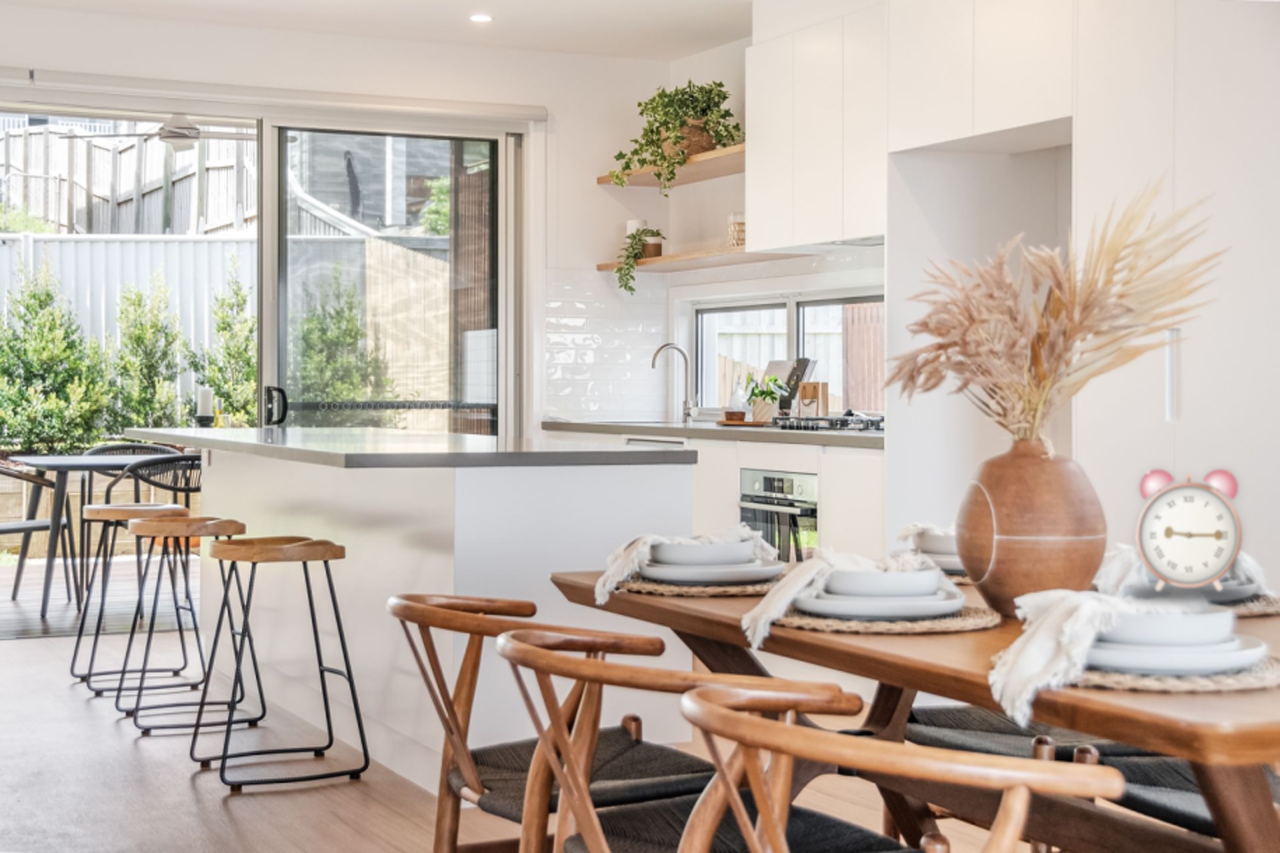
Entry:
h=9 m=15
